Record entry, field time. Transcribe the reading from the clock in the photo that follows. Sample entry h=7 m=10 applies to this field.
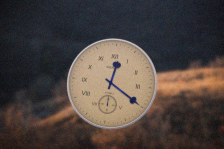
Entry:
h=12 m=20
